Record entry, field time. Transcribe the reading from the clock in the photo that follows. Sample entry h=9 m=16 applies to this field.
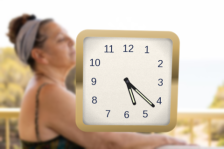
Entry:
h=5 m=22
